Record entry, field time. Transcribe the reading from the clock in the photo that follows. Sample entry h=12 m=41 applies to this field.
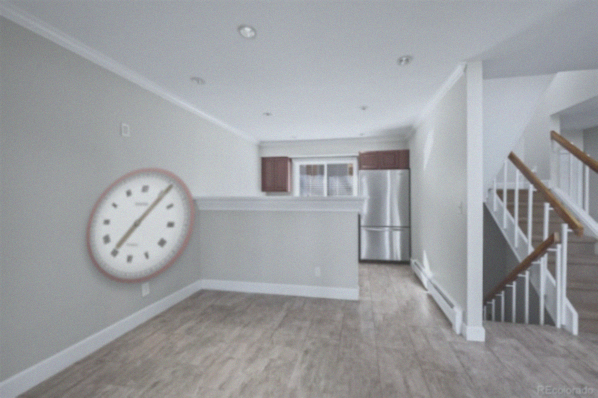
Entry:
h=7 m=6
